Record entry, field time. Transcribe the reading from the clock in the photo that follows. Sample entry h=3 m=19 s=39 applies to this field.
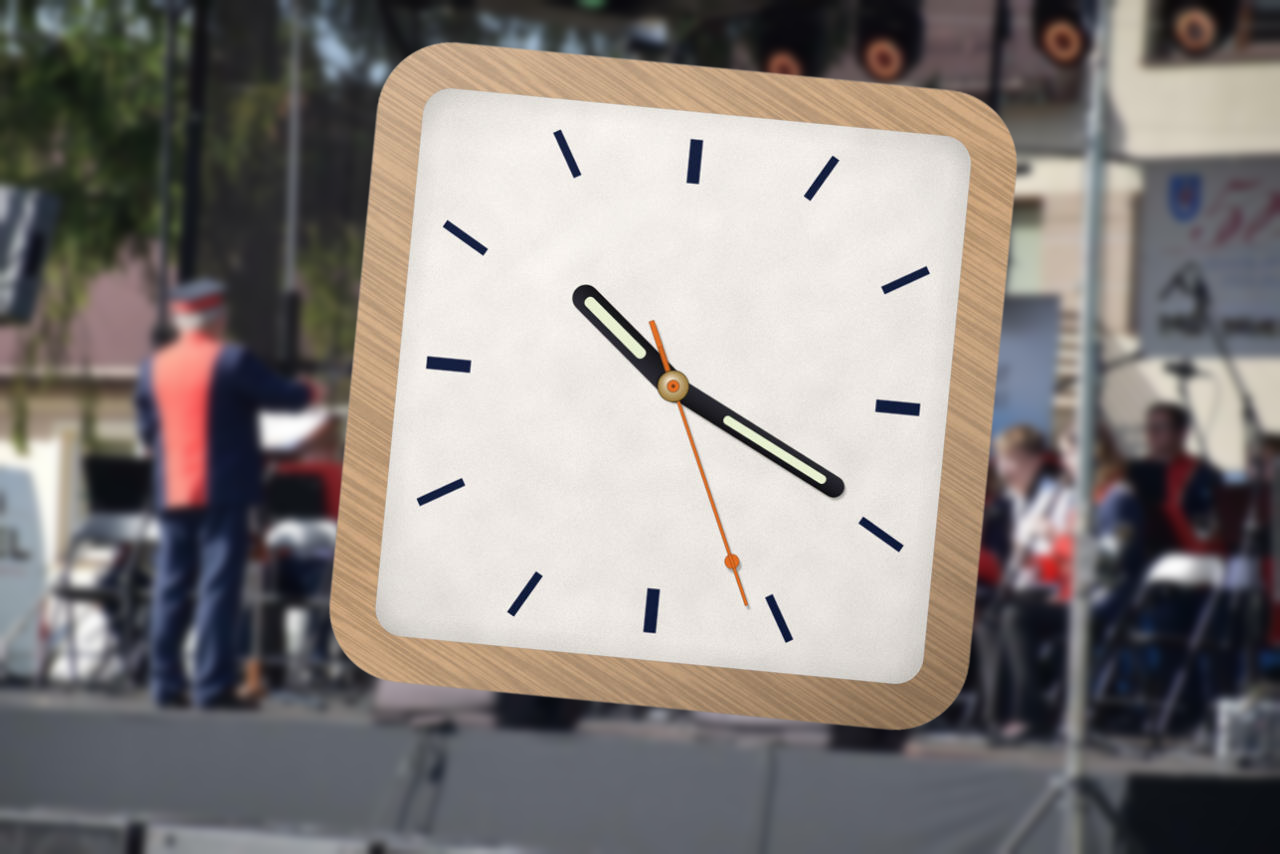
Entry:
h=10 m=19 s=26
